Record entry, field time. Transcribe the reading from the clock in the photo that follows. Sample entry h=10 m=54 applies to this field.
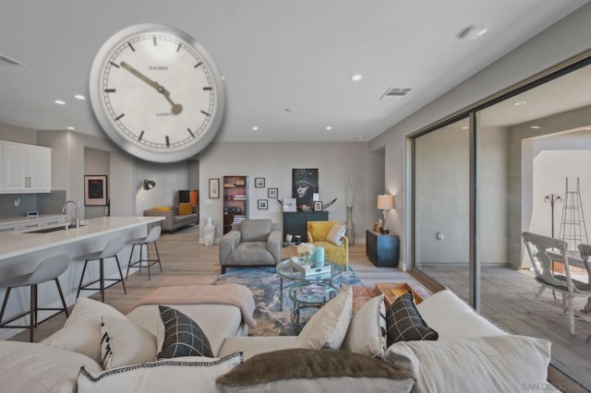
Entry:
h=4 m=51
